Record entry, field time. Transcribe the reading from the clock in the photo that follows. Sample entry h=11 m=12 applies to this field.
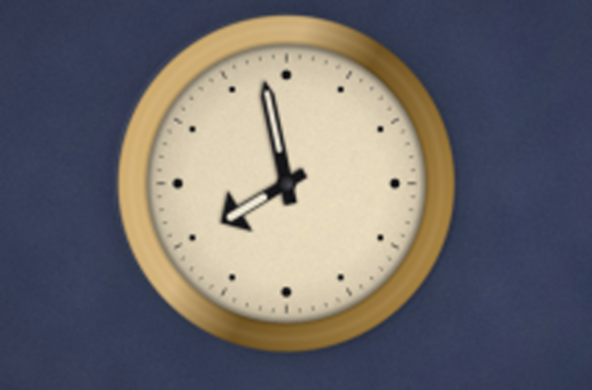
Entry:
h=7 m=58
